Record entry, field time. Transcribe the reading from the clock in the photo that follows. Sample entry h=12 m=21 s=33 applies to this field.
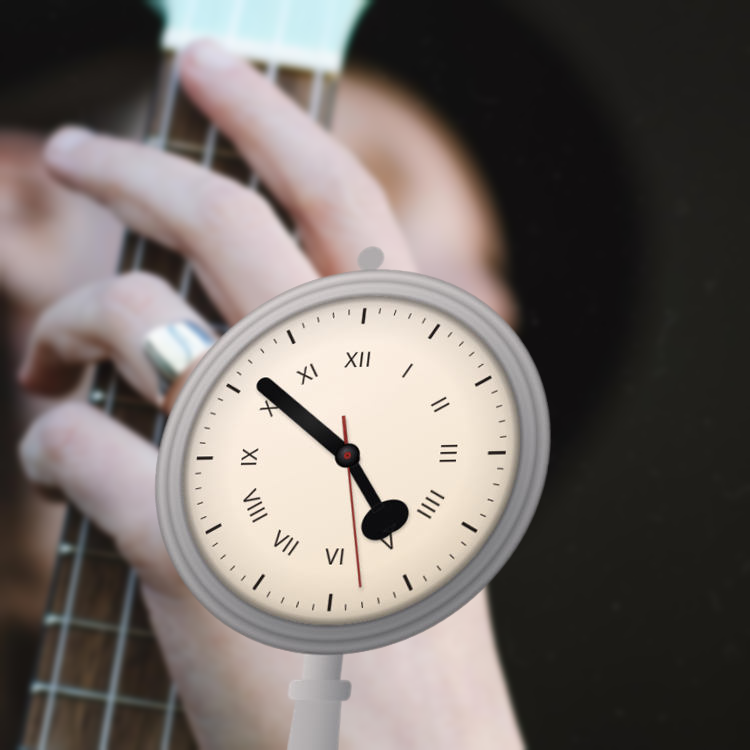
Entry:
h=4 m=51 s=28
